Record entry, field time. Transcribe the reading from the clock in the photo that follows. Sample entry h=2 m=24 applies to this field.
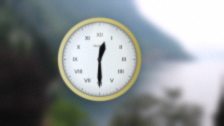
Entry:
h=12 m=30
